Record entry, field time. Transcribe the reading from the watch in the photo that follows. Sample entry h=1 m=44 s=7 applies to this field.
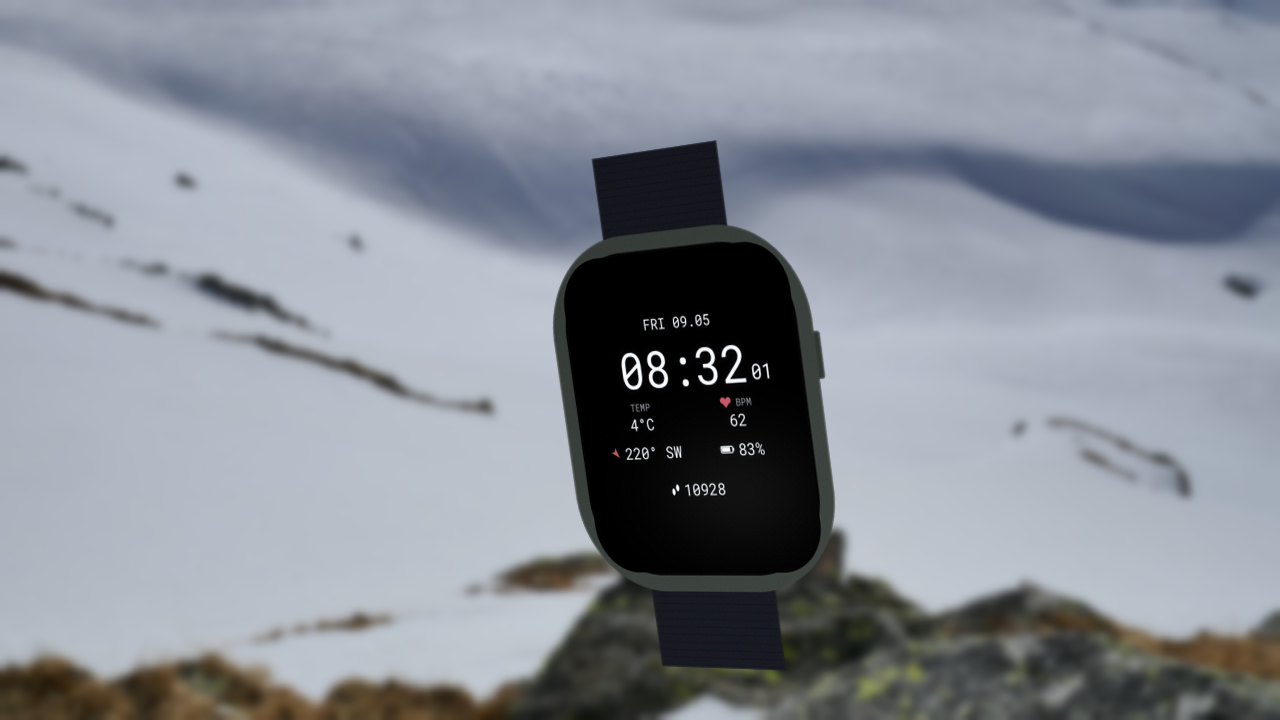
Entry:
h=8 m=32 s=1
